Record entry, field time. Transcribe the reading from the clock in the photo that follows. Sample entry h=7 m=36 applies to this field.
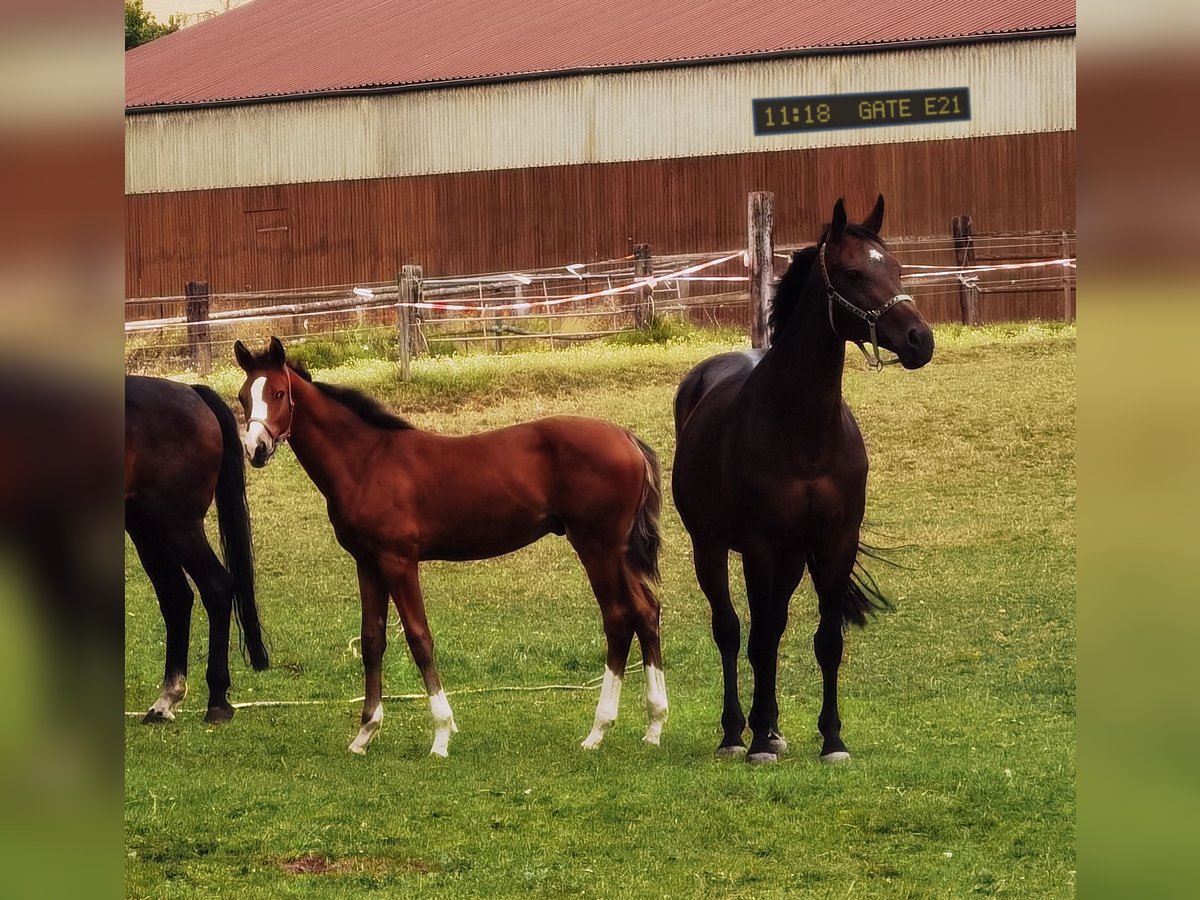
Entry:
h=11 m=18
